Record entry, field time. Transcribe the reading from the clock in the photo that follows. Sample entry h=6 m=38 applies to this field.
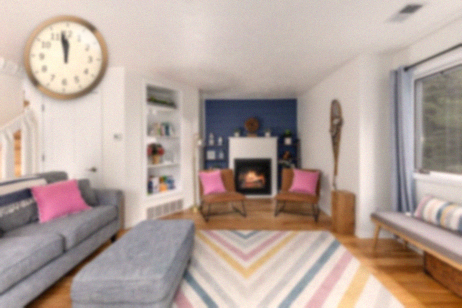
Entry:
h=11 m=58
